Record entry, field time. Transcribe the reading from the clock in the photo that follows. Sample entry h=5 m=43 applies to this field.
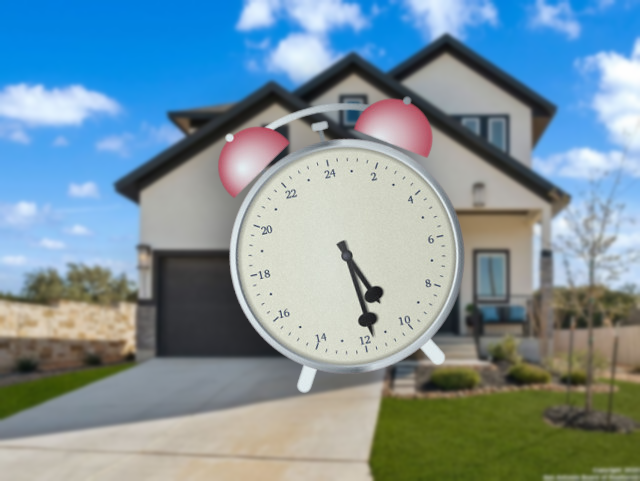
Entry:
h=10 m=29
